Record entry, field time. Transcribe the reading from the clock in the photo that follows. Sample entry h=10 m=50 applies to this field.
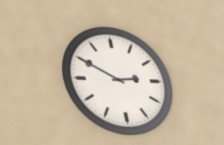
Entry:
h=2 m=50
